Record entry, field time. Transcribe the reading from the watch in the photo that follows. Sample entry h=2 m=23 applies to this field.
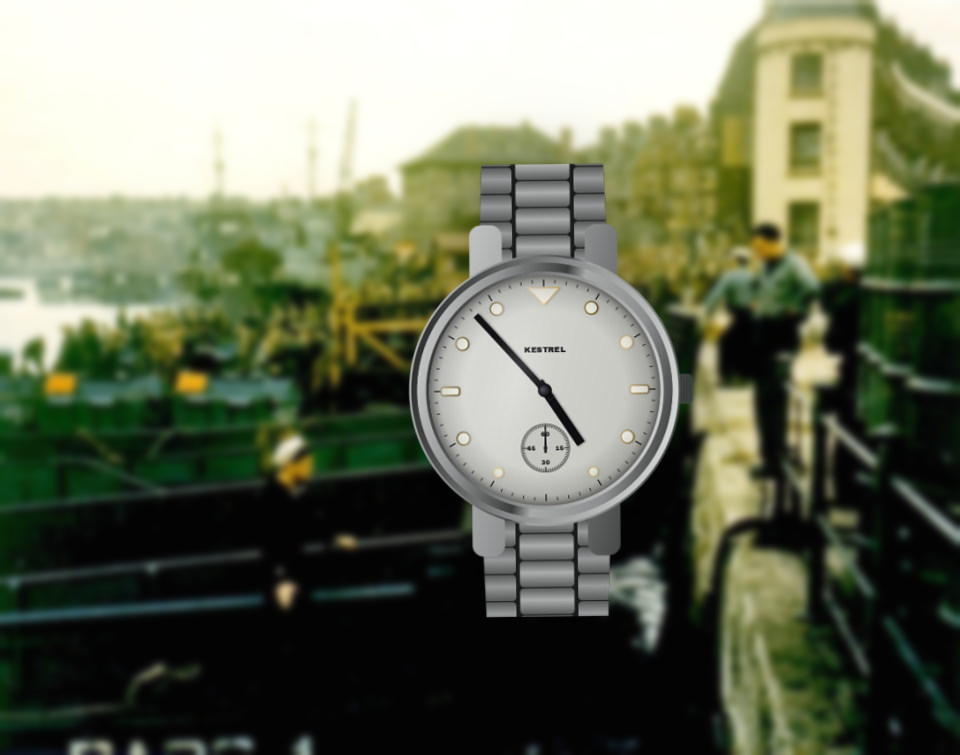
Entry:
h=4 m=53
